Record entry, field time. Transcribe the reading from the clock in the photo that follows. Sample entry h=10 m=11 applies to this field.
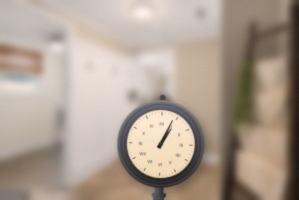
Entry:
h=1 m=4
